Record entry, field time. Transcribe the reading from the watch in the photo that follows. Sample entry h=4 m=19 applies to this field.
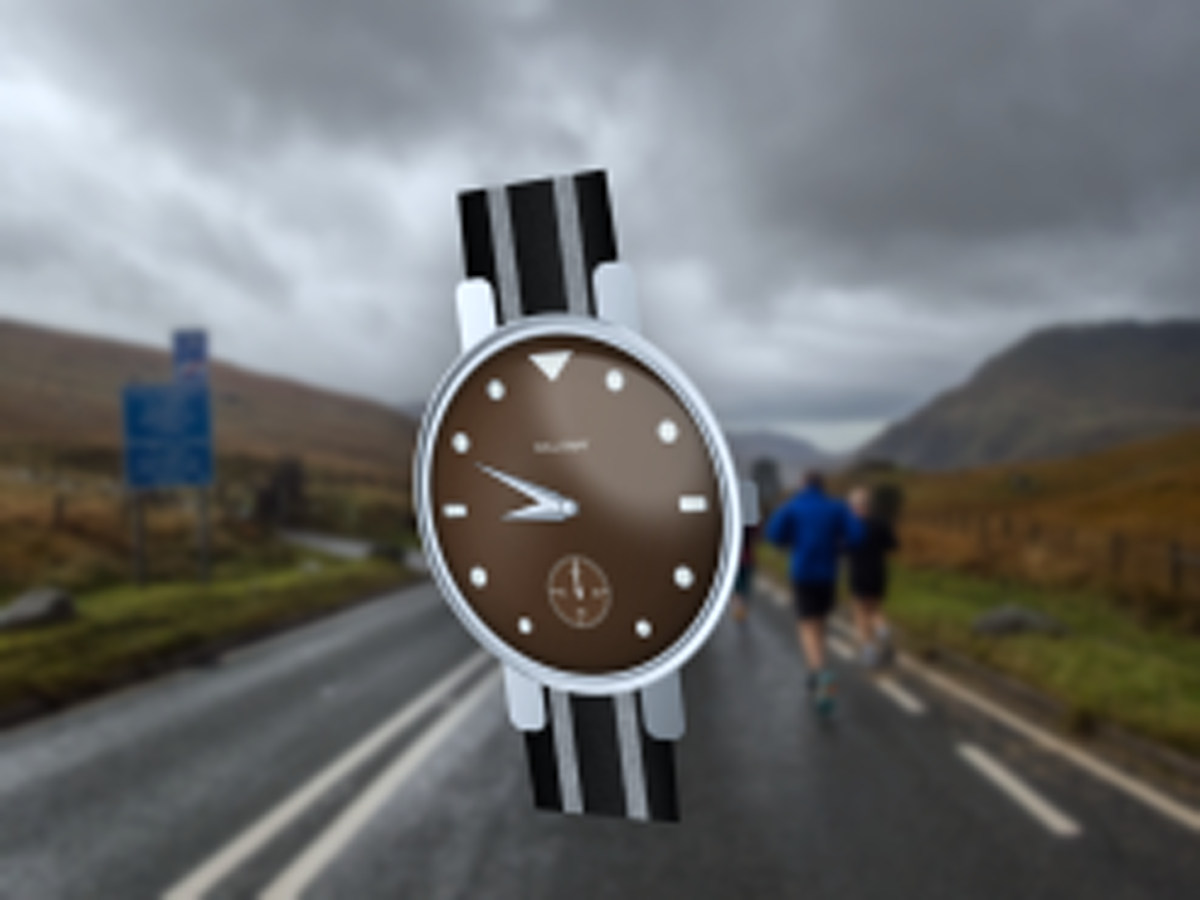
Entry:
h=8 m=49
